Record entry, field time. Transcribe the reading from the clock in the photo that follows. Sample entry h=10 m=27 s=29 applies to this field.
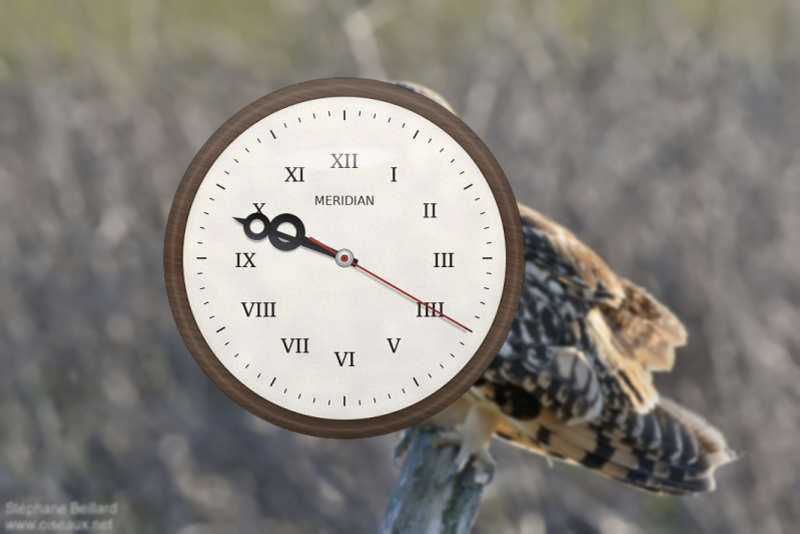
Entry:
h=9 m=48 s=20
